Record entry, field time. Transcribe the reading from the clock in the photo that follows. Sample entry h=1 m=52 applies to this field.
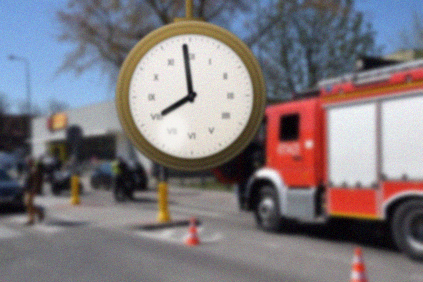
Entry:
h=7 m=59
